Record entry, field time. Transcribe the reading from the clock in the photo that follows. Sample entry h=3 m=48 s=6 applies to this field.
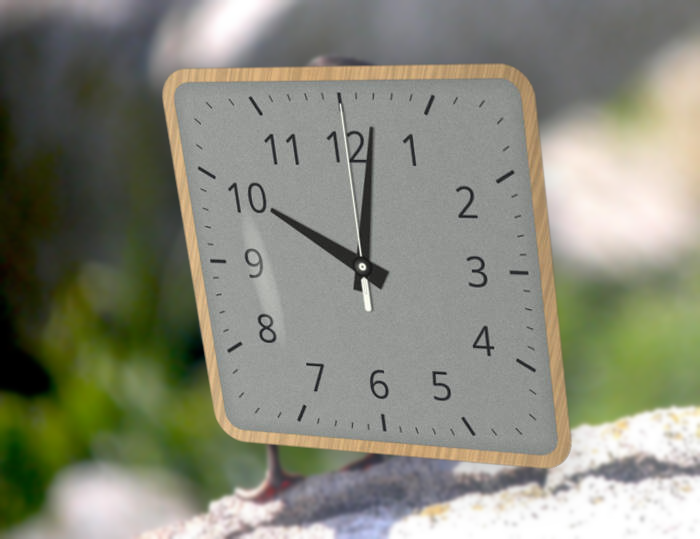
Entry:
h=10 m=2 s=0
